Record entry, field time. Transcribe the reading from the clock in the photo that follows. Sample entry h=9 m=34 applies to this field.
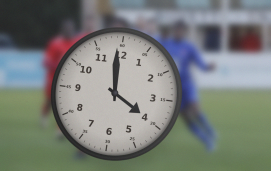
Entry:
h=3 m=59
